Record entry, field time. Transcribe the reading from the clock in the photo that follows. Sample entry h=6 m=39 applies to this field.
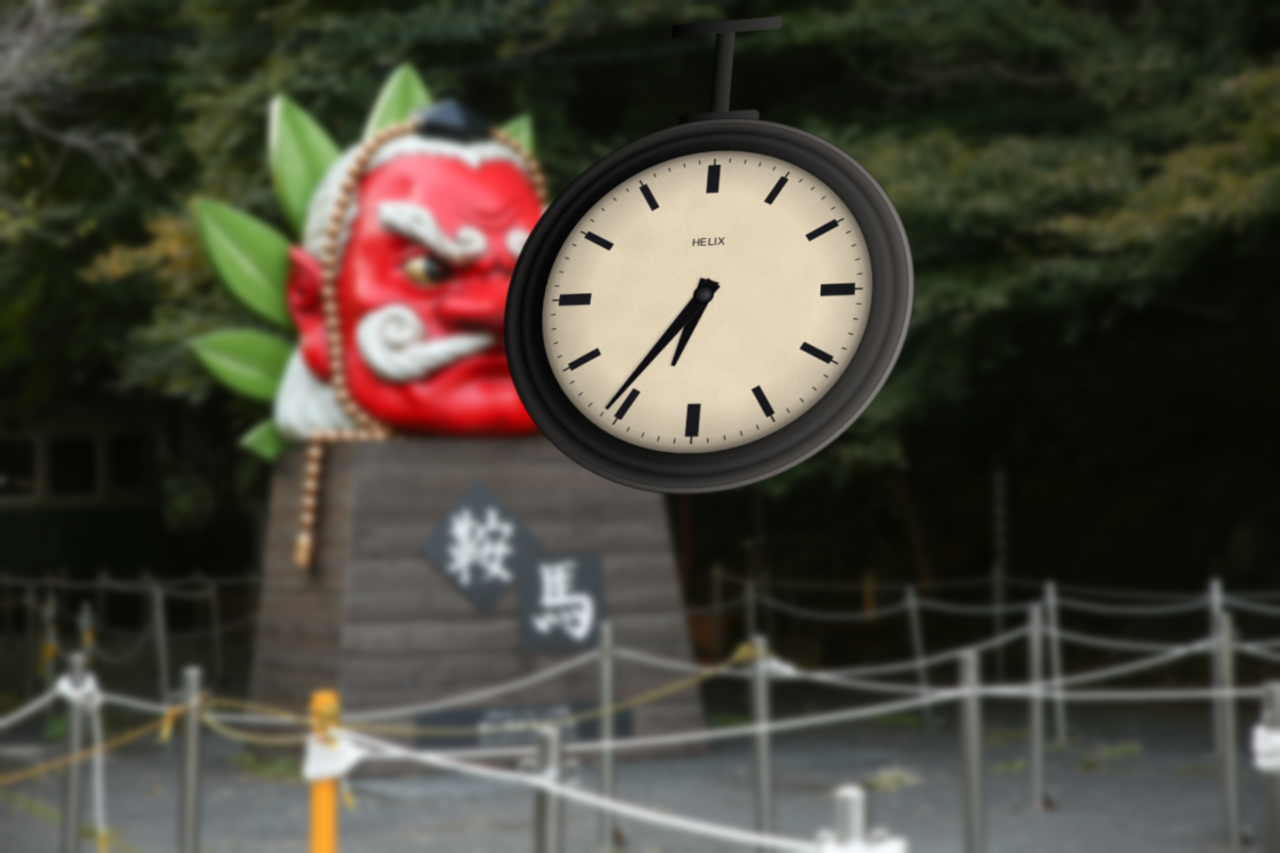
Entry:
h=6 m=36
